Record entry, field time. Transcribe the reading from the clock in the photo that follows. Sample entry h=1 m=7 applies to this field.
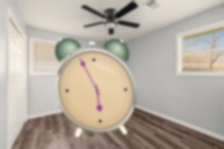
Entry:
h=5 m=56
